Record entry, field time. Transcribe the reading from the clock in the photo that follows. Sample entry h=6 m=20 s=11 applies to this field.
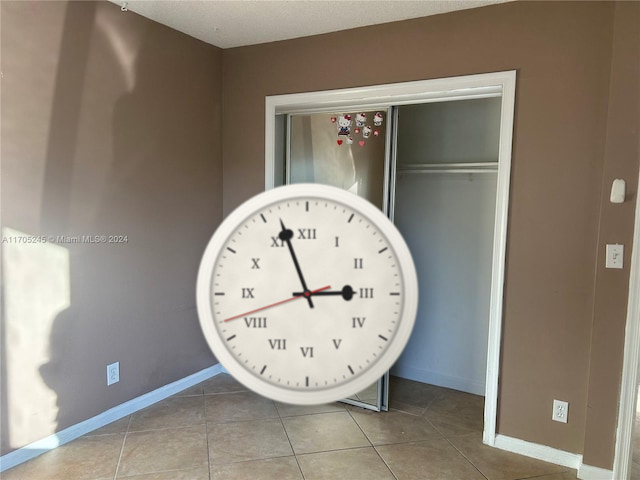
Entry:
h=2 m=56 s=42
